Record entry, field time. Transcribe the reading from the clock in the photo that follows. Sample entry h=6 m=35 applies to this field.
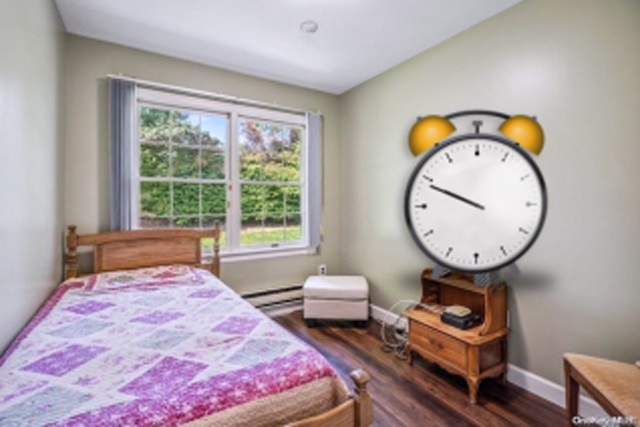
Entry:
h=9 m=49
